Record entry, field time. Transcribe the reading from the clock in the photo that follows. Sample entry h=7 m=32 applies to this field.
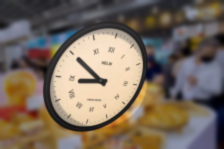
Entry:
h=8 m=50
